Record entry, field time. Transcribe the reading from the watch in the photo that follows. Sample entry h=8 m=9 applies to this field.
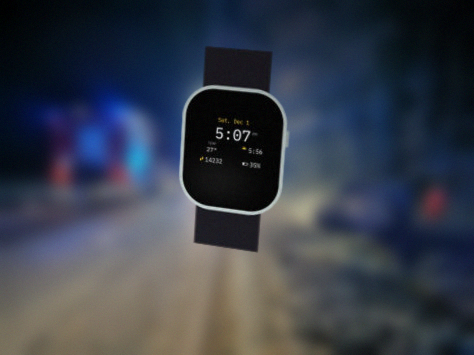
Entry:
h=5 m=7
